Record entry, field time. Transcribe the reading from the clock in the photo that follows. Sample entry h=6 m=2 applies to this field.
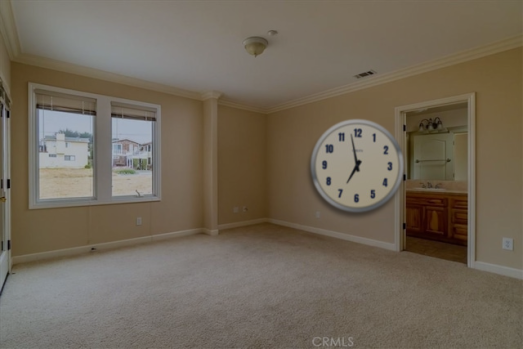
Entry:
h=6 m=58
